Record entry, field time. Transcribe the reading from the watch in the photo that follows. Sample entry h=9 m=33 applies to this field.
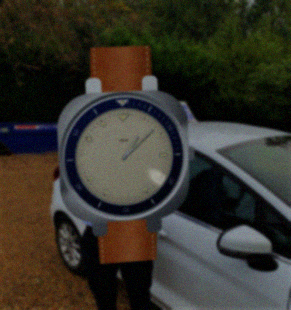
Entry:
h=1 m=8
